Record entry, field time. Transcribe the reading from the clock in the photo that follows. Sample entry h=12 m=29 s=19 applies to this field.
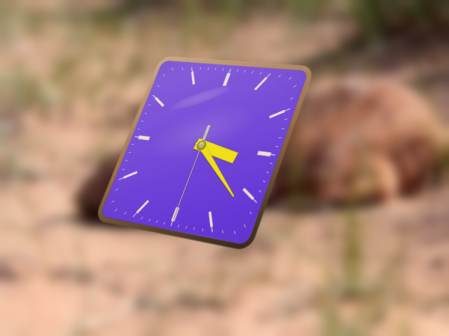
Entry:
h=3 m=21 s=30
